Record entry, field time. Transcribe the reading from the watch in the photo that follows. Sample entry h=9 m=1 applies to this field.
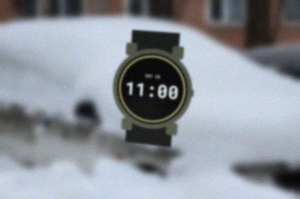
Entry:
h=11 m=0
